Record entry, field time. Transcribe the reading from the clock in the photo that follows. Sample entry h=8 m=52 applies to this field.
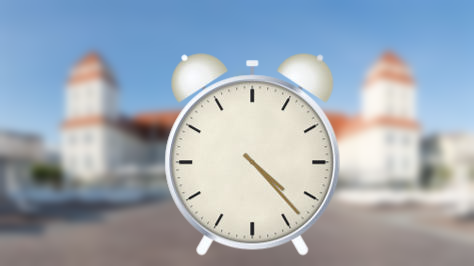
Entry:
h=4 m=23
